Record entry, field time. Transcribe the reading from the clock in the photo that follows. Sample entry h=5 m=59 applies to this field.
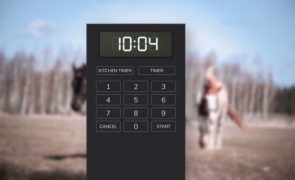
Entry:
h=10 m=4
